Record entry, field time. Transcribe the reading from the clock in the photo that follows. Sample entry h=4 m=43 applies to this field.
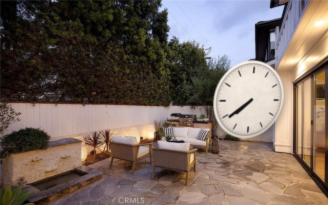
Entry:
h=7 m=39
